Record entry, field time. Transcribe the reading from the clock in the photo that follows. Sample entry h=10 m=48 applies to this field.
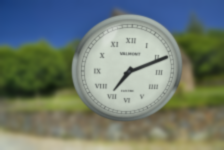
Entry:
h=7 m=11
